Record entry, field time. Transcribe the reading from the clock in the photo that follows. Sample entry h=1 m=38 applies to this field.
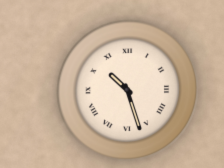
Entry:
h=10 m=27
